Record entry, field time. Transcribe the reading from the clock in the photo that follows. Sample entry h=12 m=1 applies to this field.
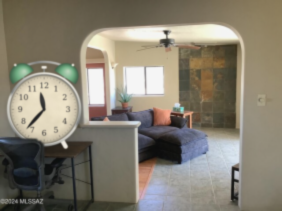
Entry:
h=11 m=37
